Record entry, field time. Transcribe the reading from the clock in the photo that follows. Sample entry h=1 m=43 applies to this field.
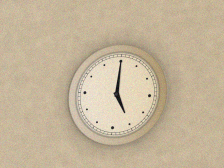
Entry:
h=5 m=0
